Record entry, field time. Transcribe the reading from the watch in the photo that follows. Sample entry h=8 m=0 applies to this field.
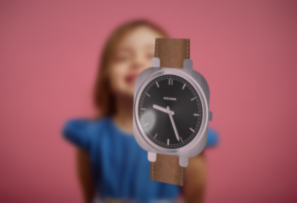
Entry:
h=9 m=26
